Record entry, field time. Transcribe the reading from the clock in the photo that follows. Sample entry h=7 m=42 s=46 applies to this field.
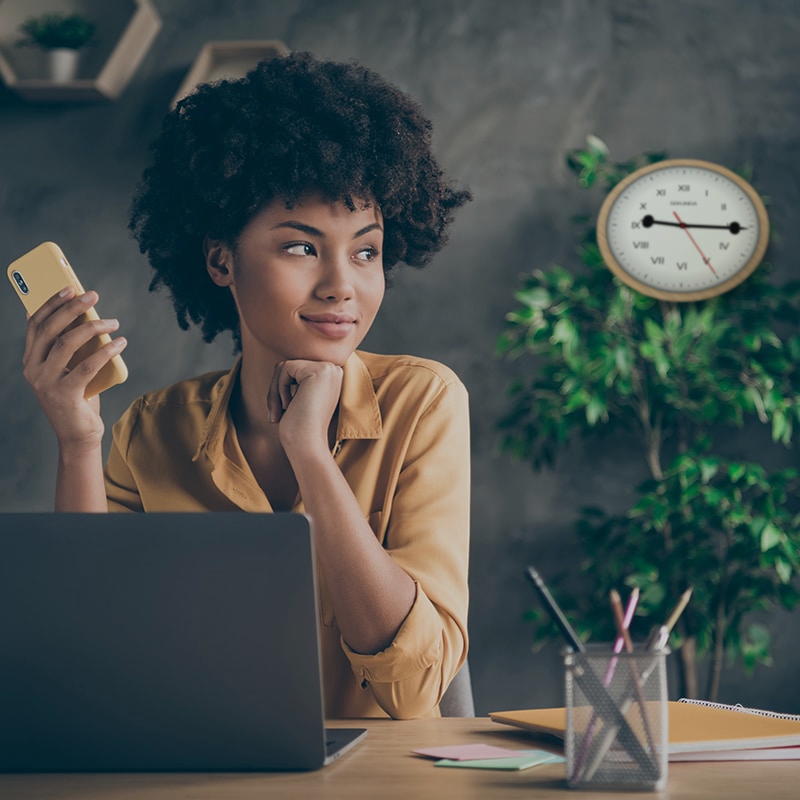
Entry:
h=9 m=15 s=25
